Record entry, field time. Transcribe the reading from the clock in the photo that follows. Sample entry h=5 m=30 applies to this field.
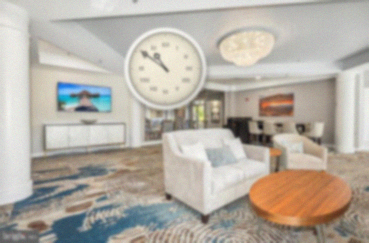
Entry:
h=10 m=51
